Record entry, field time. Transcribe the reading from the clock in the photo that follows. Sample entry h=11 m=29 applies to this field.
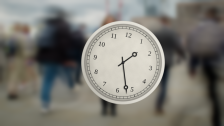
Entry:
h=1 m=27
